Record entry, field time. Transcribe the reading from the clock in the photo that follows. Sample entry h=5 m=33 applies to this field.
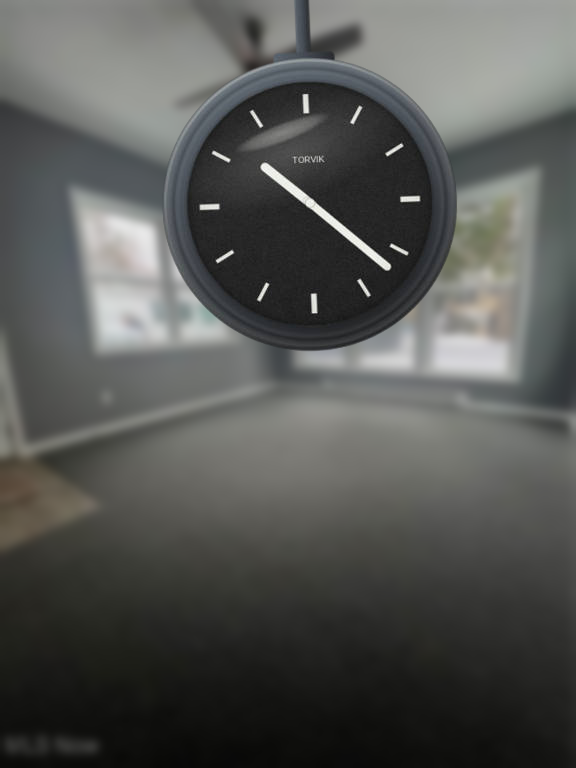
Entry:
h=10 m=22
